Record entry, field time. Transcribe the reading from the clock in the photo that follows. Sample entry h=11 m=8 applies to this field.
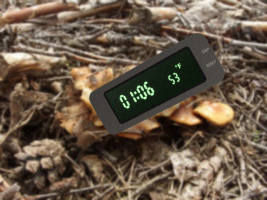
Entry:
h=1 m=6
